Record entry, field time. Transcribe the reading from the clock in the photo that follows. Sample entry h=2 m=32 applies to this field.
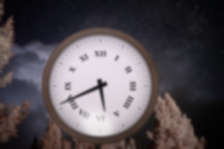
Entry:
h=5 m=41
